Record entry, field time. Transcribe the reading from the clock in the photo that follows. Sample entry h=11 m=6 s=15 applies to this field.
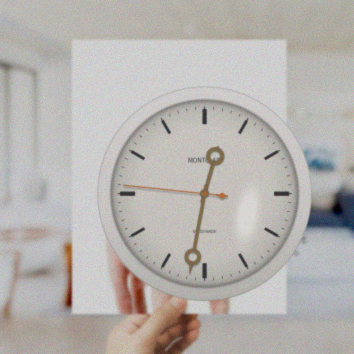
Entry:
h=12 m=31 s=46
